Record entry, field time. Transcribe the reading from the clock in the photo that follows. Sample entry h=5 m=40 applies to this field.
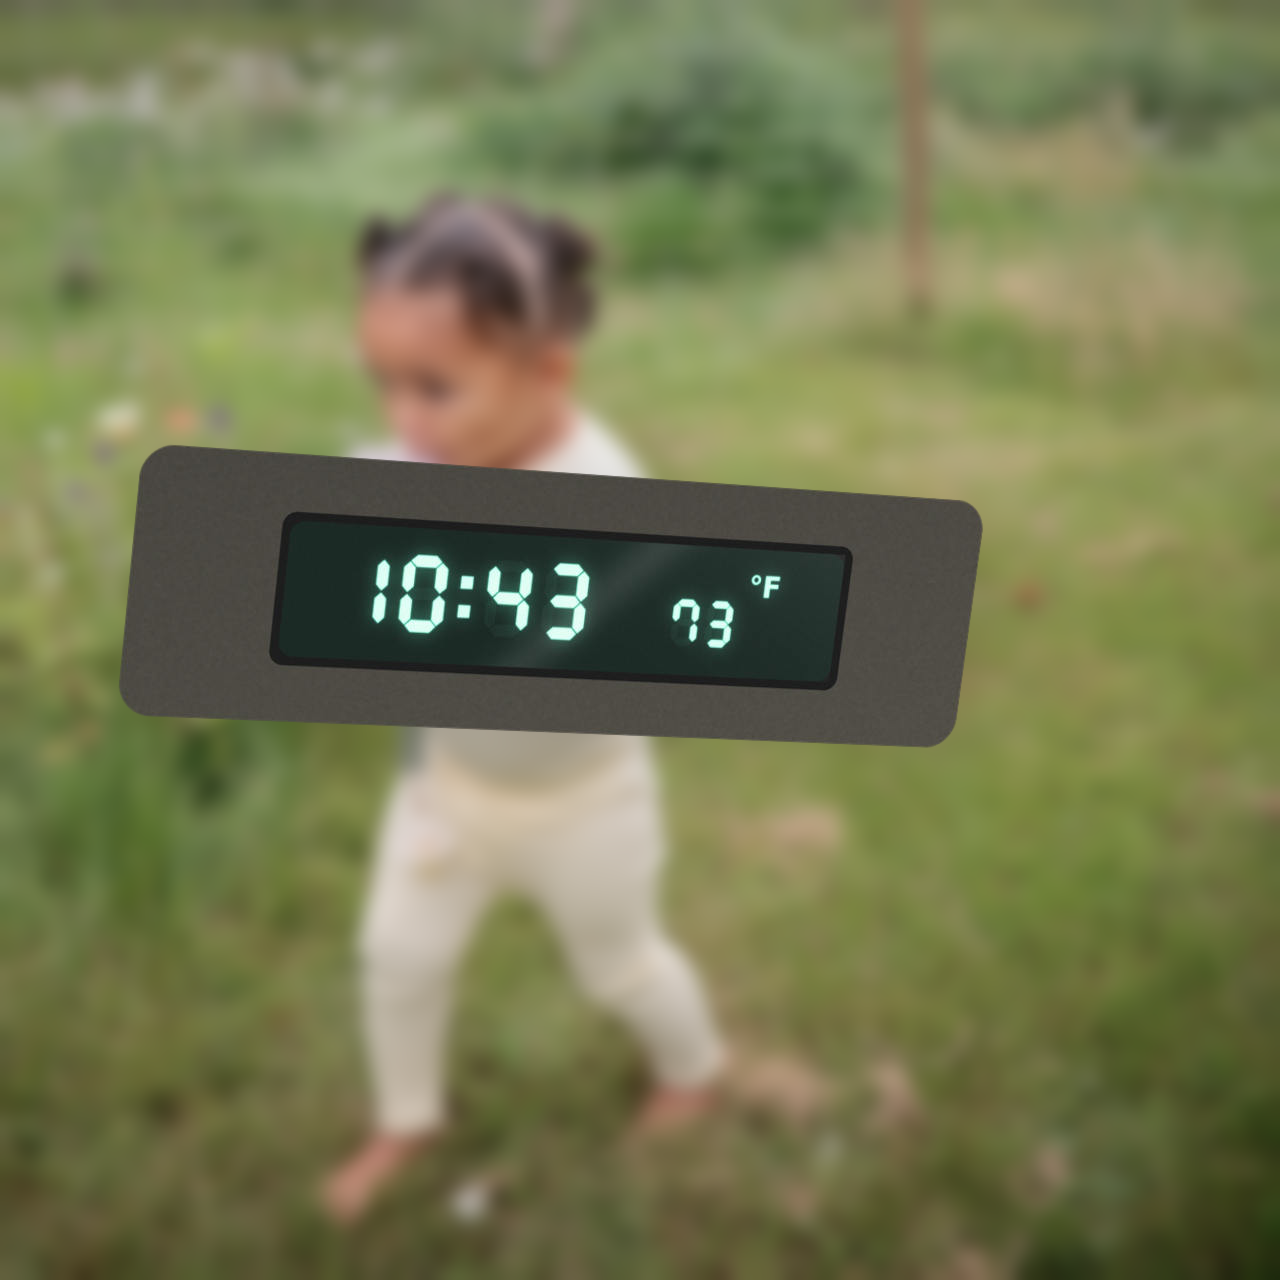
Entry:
h=10 m=43
